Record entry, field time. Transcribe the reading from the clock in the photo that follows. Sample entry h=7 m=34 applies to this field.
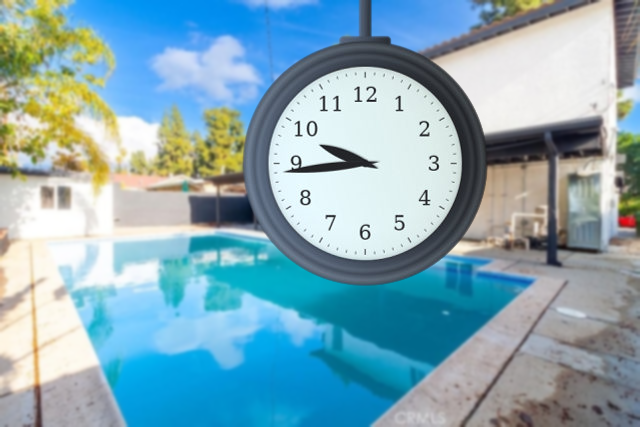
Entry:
h=9 m=44
